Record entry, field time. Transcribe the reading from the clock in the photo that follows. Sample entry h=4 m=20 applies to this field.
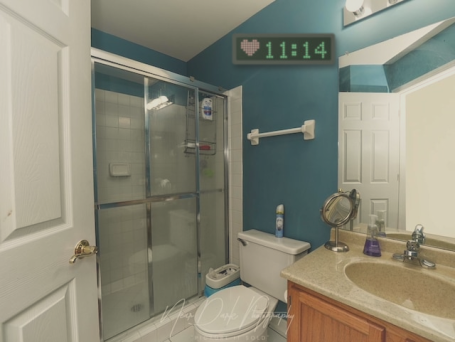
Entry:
h=11 m=14
